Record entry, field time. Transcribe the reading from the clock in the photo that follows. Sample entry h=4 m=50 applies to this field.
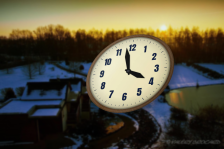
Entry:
h=3 m=58
